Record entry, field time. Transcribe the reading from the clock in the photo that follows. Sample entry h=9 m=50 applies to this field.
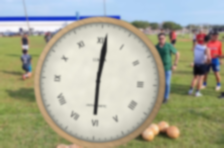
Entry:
h=6 m=1
